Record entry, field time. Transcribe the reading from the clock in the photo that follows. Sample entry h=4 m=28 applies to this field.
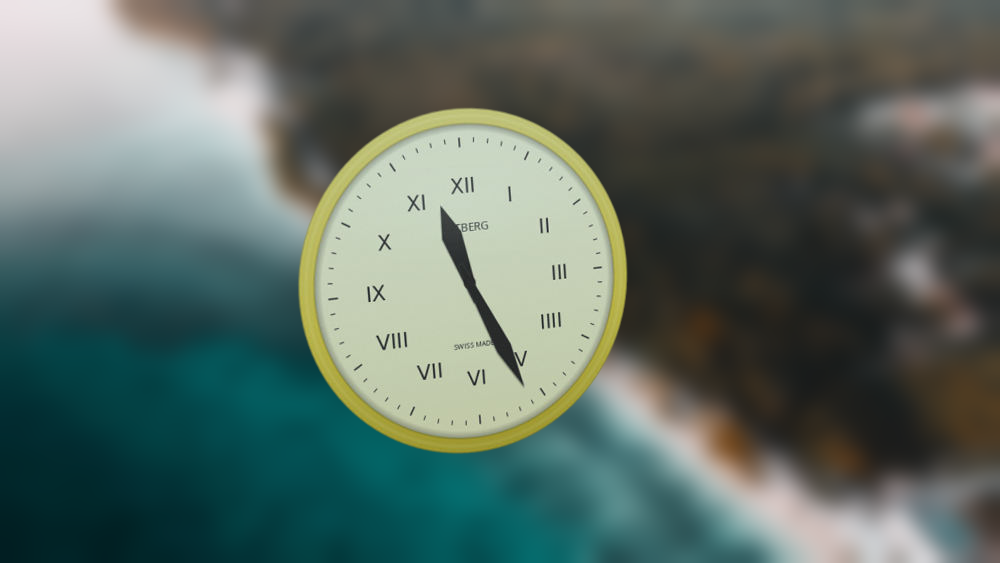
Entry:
h=11 m=26
